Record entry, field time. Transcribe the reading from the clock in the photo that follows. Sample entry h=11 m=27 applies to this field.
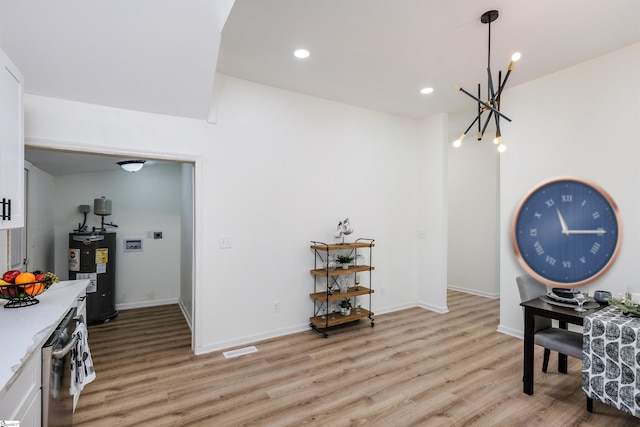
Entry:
h=11 m=15
